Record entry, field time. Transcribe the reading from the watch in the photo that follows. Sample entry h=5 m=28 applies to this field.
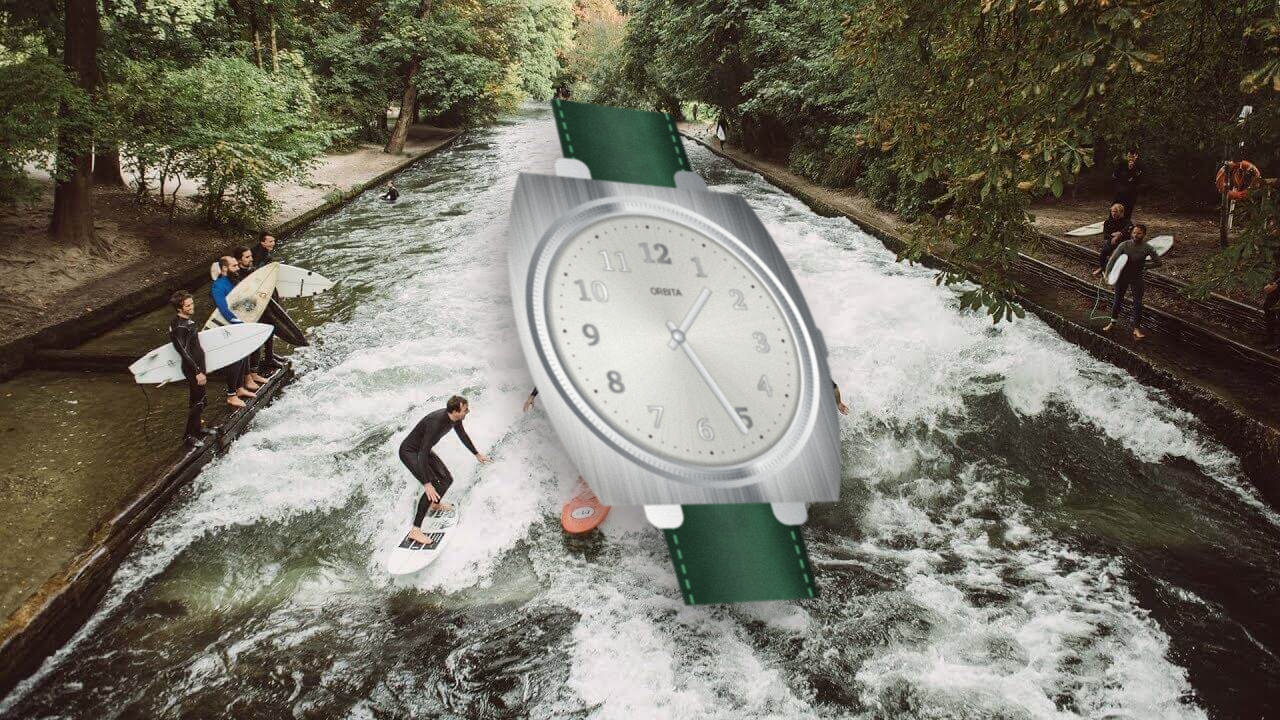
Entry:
h=1 m=26
